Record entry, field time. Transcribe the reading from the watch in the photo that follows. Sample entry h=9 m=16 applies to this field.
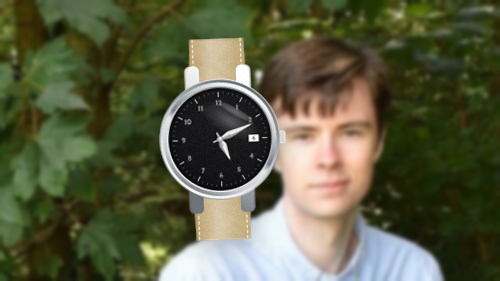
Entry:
h=5 m=11
